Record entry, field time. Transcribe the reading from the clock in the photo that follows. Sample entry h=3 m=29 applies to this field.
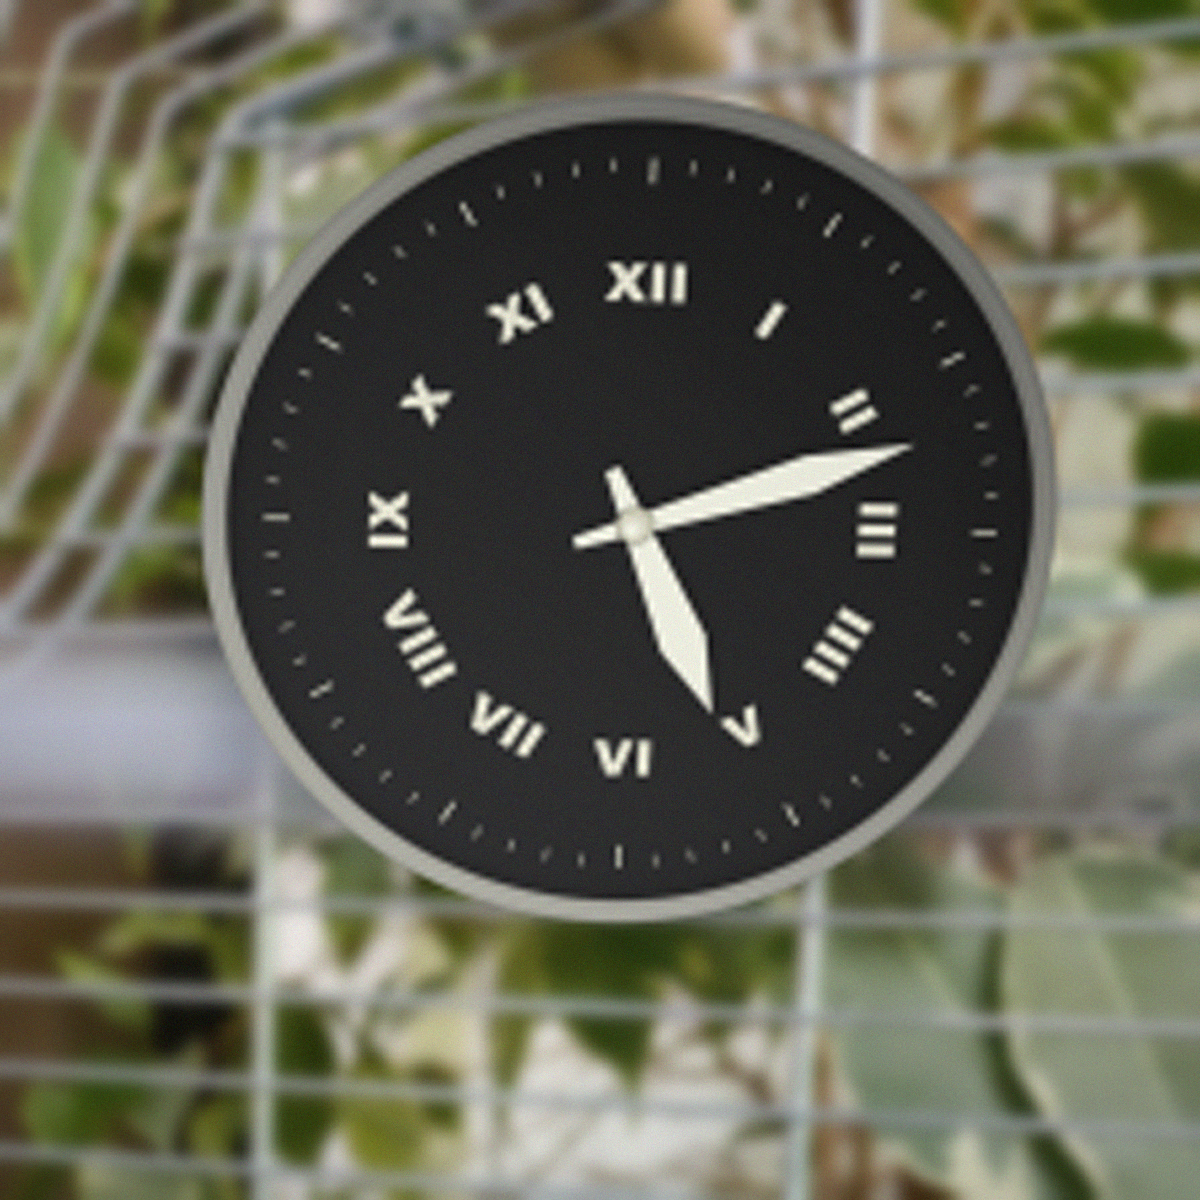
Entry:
h=5 m=12
